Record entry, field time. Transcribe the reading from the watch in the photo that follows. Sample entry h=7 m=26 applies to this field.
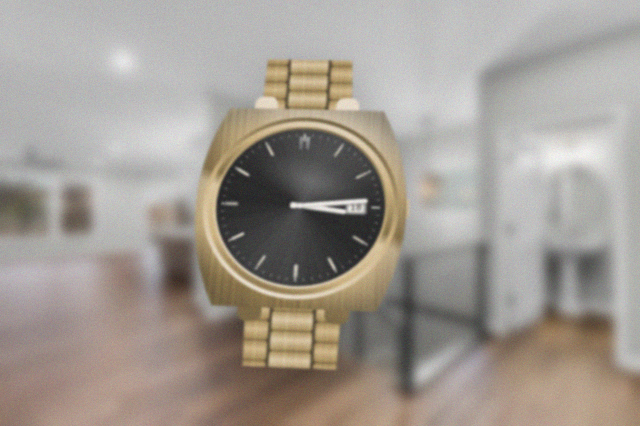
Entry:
h=3 m=14
